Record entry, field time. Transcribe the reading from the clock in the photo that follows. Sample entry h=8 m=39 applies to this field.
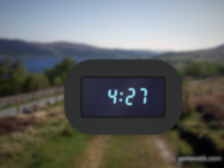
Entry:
h=4 m=27
